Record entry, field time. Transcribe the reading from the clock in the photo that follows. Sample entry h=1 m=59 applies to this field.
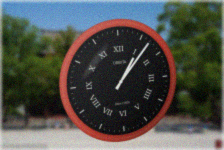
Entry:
h=1 m=7
